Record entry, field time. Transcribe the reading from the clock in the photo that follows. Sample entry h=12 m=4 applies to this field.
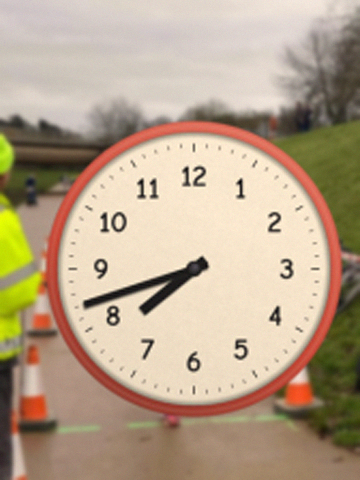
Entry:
h=7 m=42
